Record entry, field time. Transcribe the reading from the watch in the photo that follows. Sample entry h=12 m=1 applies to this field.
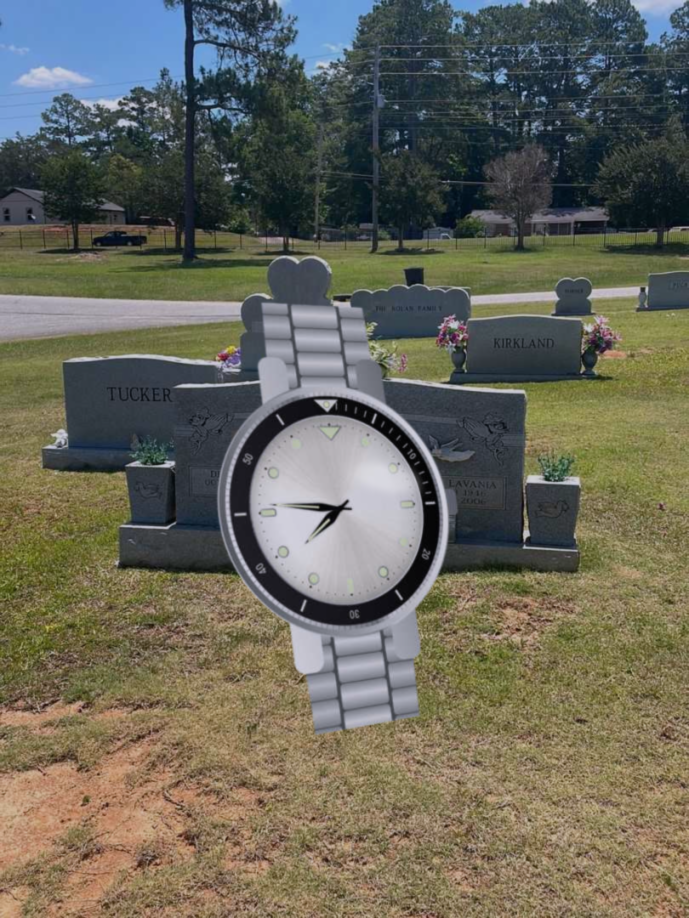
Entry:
h=7 m=46
